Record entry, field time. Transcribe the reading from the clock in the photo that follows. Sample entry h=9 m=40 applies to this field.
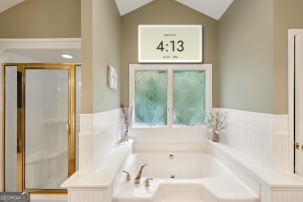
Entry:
h=4 m=13
